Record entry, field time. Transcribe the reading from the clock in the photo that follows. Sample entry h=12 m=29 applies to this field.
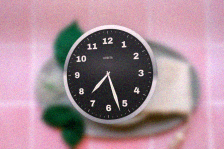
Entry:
h=7 m=27
